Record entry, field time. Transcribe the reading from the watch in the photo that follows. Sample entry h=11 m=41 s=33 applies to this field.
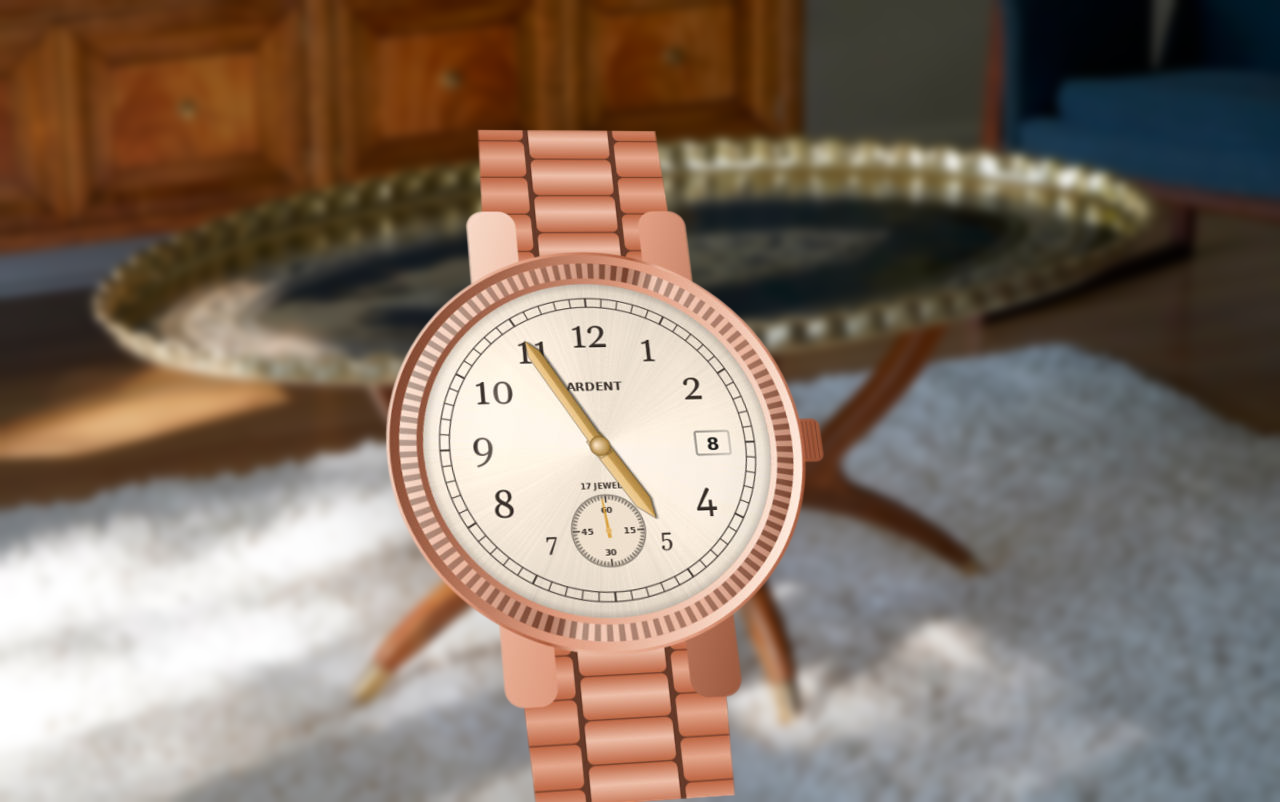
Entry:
h=4 m=54 s=59
